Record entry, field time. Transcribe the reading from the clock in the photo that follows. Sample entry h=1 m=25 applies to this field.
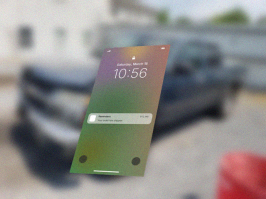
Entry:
h=10 m=56
